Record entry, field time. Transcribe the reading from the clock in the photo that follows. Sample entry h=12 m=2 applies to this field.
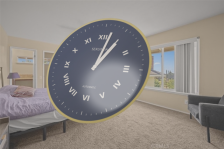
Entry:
h=1 m=2
